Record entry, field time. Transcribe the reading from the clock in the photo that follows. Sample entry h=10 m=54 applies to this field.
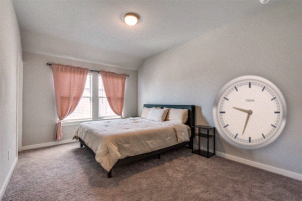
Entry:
h=9 m=33
